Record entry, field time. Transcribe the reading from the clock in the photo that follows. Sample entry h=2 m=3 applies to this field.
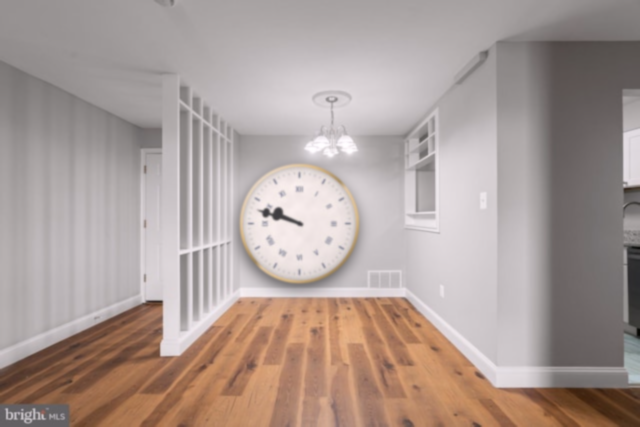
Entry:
h=9 m=48
